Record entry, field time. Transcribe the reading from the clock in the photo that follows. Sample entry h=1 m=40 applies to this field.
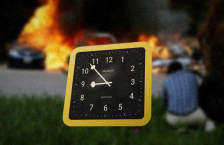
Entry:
h=8 m=53
